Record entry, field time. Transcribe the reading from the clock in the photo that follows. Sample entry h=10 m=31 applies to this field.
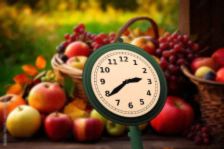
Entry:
h=2 m=39
